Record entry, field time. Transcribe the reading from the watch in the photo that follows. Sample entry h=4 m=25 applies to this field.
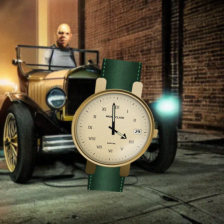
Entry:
h=3 m=59
